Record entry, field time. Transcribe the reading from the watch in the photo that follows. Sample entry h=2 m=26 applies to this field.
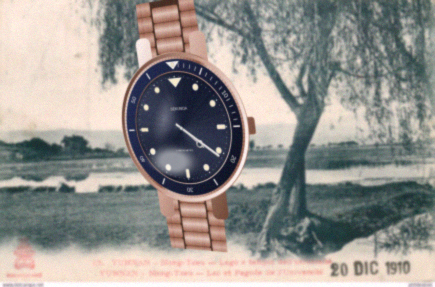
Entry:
h=4 m=21
